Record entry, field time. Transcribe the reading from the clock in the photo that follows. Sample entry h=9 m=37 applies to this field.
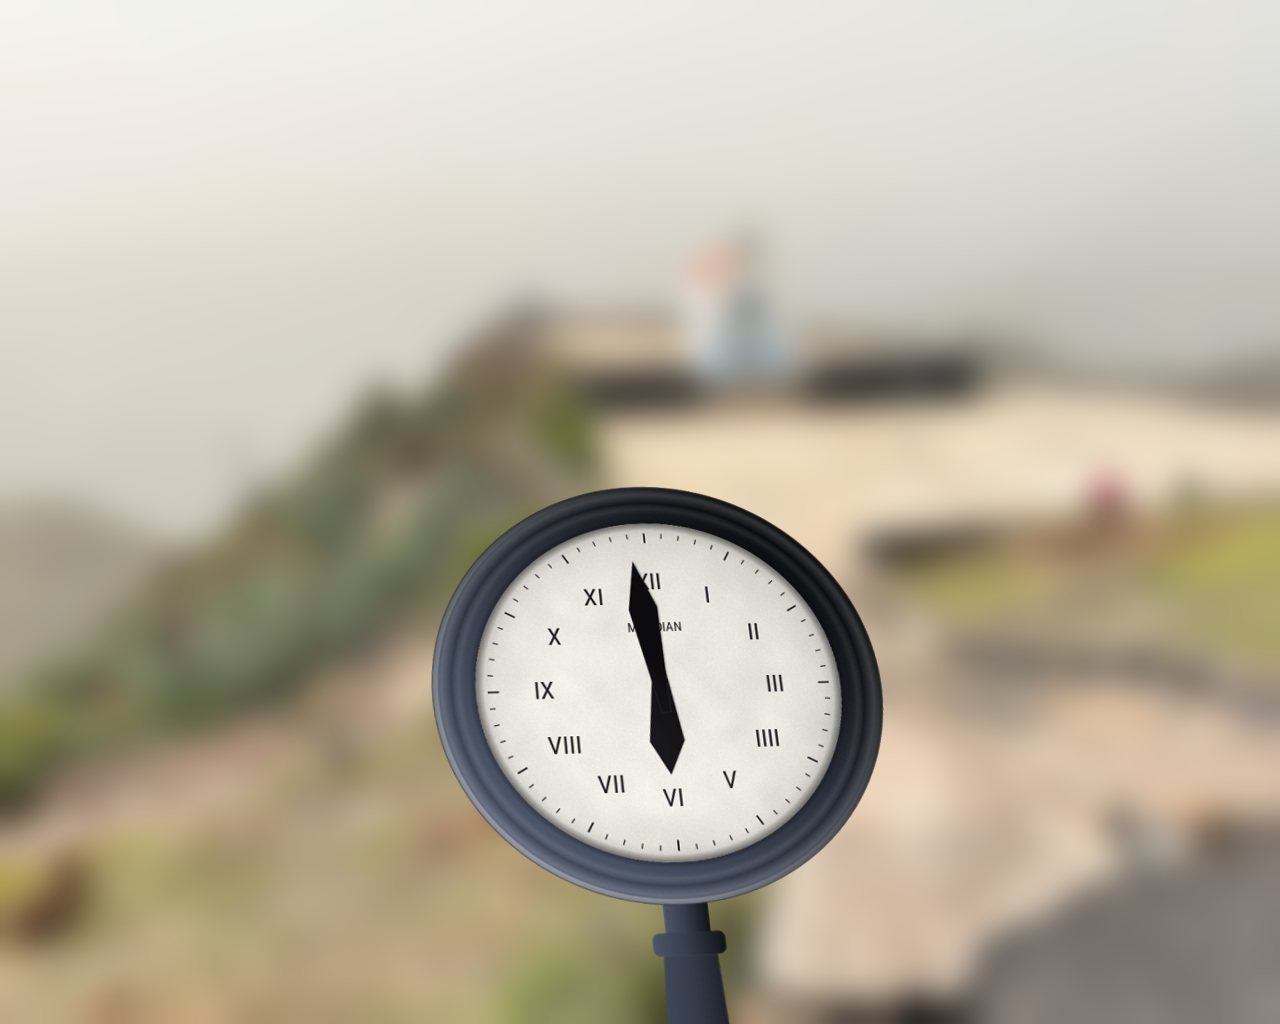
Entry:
h=5 m=59
